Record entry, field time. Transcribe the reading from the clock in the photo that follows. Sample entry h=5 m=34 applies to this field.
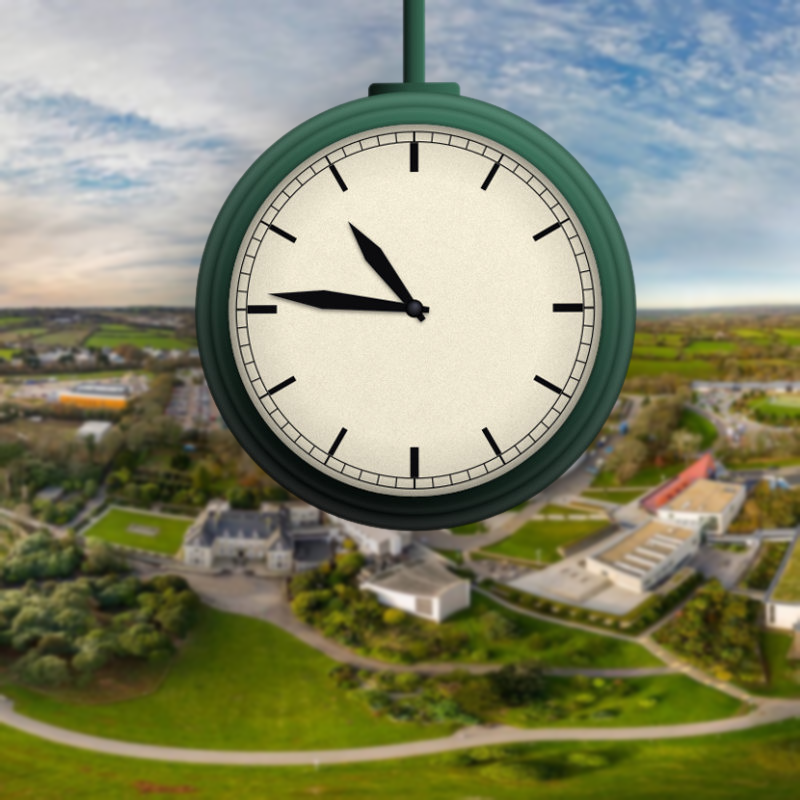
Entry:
h=10 m=46
